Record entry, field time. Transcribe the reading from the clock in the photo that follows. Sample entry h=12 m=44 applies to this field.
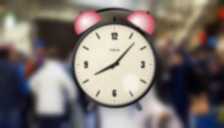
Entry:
h=8 m=7
